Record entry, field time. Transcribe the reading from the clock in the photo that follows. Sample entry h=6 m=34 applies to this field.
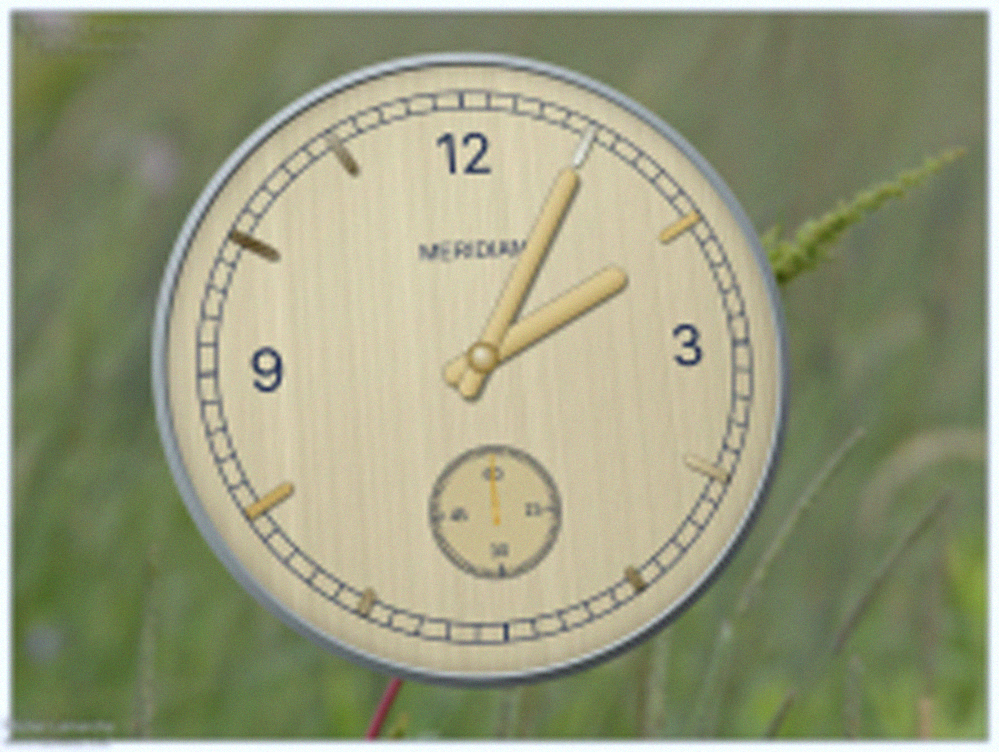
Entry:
h=2 m=5
